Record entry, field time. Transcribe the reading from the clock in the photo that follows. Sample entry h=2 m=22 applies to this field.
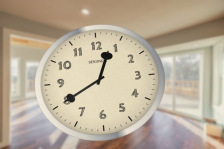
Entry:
h=12 m=40
